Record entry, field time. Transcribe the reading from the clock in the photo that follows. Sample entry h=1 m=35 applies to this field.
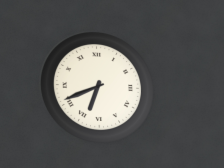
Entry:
h=6 m=41
